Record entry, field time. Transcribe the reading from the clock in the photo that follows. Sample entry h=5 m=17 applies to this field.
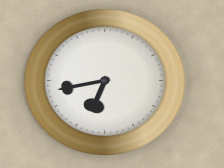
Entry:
h=6 m=43
